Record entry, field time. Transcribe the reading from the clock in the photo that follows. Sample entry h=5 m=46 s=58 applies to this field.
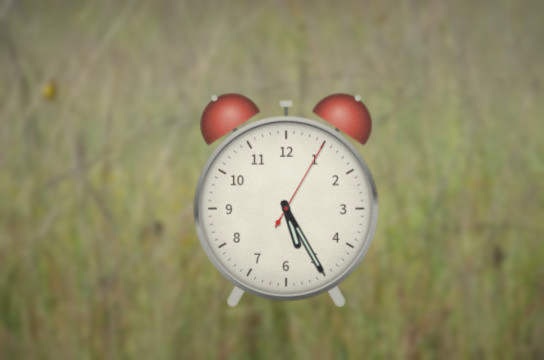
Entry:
h=5 m=25 s=5
